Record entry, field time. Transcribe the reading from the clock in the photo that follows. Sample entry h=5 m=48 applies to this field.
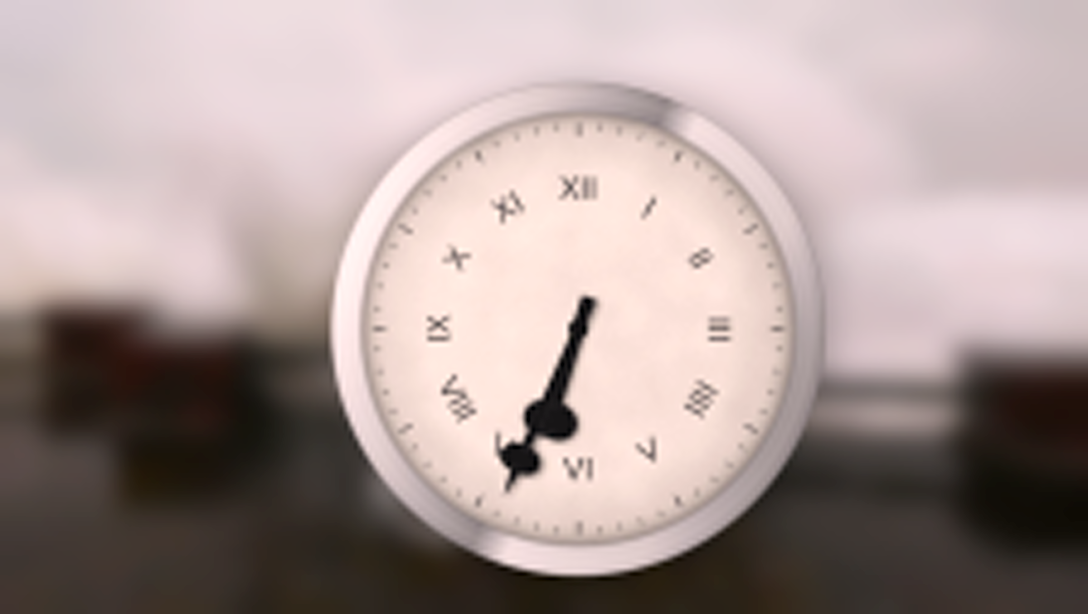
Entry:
h=6 m=34
